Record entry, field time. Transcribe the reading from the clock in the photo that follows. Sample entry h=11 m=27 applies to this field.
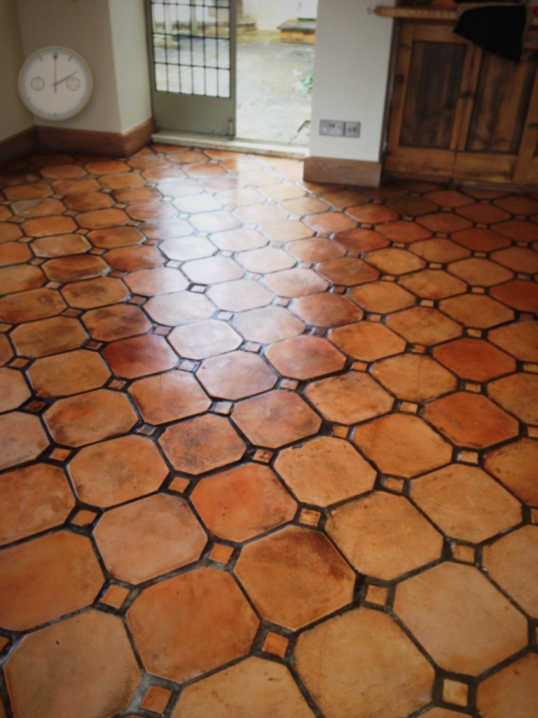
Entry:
h=2 m=10
